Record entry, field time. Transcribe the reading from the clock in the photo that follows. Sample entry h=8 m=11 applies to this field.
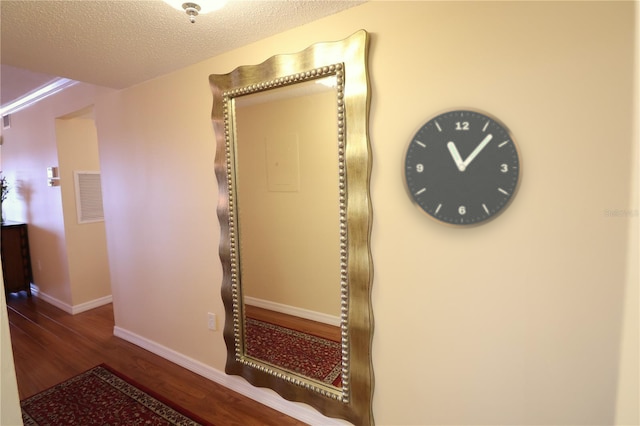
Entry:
h=11 m=7
